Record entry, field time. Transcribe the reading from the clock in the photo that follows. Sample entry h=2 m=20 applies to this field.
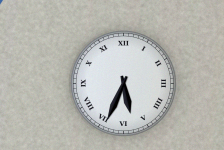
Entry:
h=5 m=34
